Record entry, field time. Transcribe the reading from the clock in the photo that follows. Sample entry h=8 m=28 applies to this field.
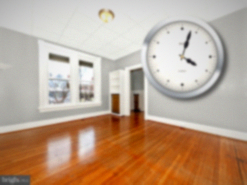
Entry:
h=4 m=3
